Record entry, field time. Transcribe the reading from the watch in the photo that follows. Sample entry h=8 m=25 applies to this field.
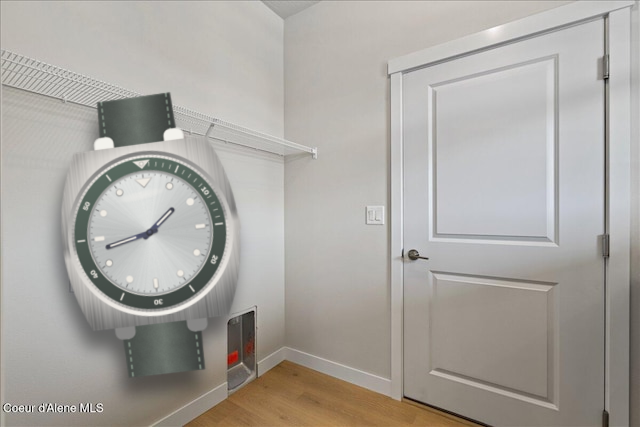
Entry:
h=1 m=43
